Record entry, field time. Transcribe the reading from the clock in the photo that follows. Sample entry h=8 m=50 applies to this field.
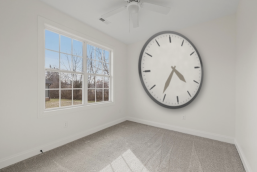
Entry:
h=4 m=36
